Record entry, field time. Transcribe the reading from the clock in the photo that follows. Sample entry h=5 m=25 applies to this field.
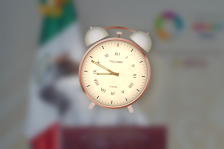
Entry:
h=8 m=49
